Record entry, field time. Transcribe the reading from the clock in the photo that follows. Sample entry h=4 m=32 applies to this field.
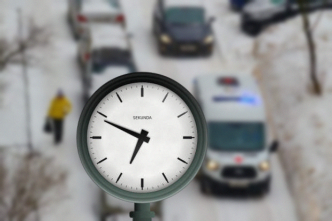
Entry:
h=6 m=49
